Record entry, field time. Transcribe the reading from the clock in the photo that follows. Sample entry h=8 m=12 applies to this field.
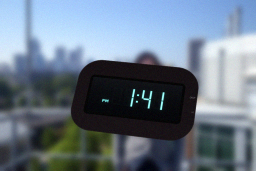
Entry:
h=1 m=41
